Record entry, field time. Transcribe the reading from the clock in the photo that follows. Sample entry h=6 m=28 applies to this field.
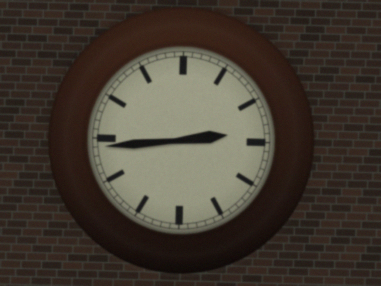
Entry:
h=2 m=44
